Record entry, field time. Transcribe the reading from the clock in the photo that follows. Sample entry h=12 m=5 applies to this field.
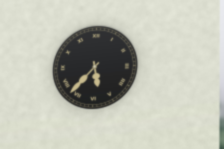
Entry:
h=5 m=37
